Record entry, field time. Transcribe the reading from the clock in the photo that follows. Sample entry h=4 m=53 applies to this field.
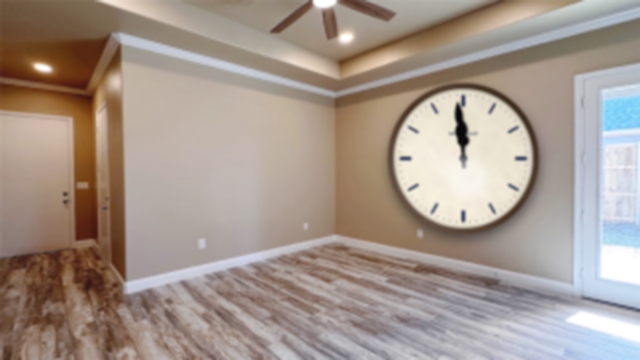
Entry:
h=11 m=59
